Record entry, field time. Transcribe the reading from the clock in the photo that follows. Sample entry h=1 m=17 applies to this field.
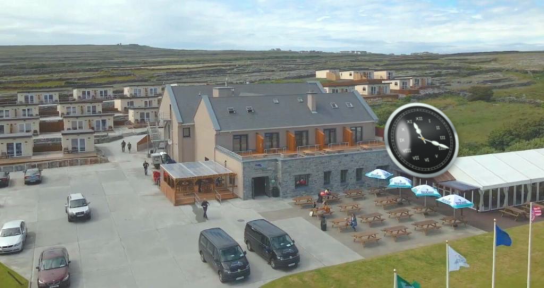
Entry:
h=11 m=19
